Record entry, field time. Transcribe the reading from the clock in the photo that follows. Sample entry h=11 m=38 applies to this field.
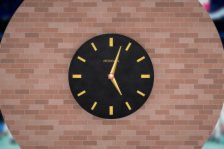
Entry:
h=5 m=3
